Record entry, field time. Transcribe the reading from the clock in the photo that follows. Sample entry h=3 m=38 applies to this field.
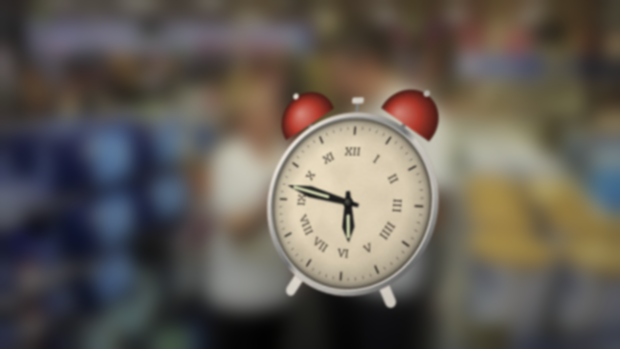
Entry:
h=5 m=47
